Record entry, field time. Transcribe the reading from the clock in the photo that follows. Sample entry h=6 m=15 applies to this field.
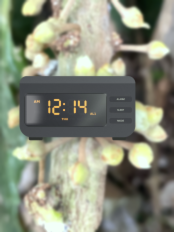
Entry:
h=12 m=14
